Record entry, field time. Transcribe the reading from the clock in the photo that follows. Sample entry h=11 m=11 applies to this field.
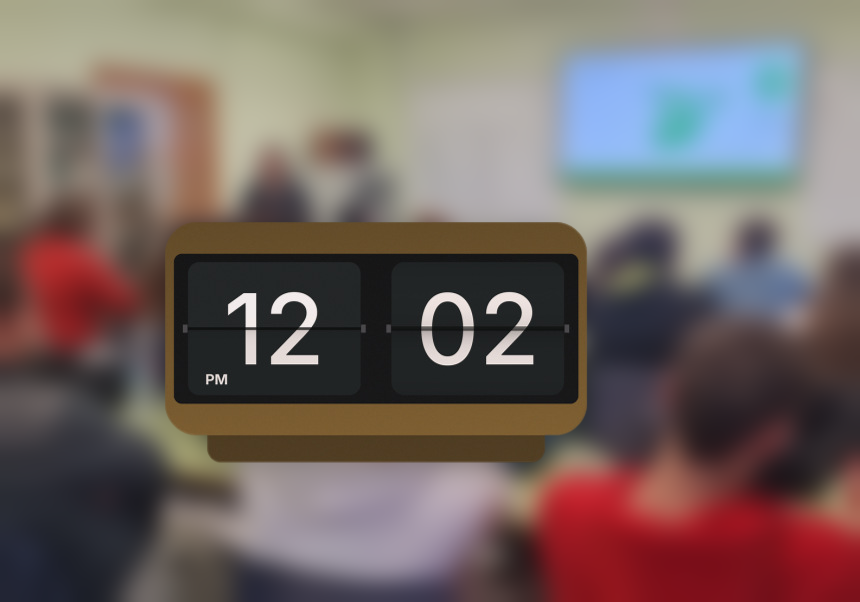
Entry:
h=12 m=2
